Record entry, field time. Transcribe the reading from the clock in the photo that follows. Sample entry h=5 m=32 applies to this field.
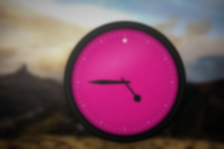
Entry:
h=4 m=45
